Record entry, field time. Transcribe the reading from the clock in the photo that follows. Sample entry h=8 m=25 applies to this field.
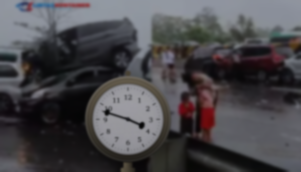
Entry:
h=3 m=48
